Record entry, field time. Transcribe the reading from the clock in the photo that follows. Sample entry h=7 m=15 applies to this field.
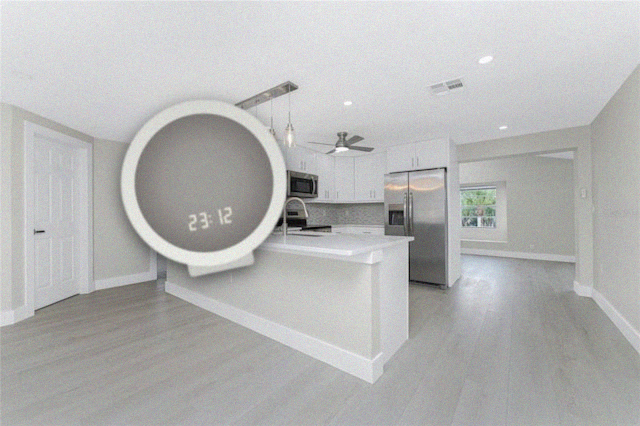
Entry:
h=23 m=12
